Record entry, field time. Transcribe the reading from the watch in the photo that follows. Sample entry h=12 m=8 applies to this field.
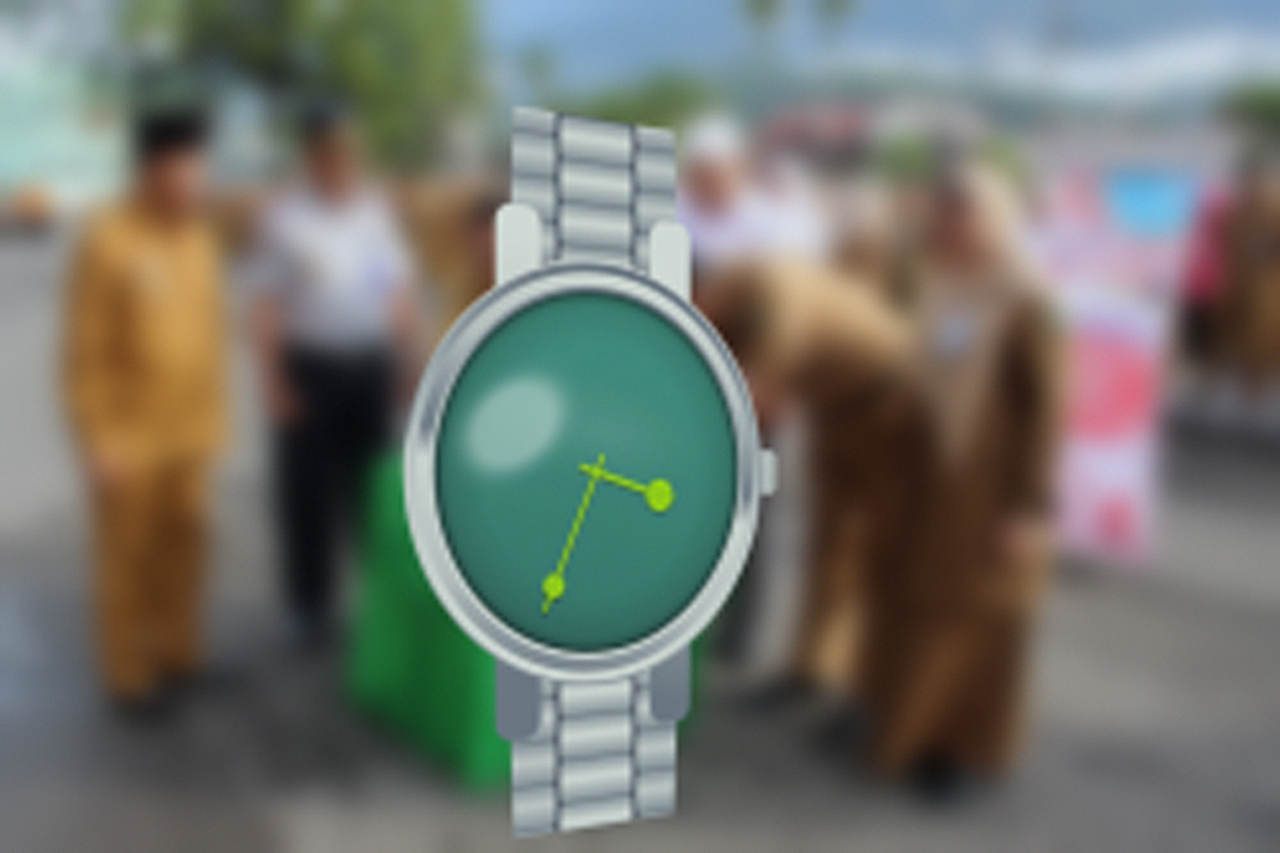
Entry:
h=3 m=34
